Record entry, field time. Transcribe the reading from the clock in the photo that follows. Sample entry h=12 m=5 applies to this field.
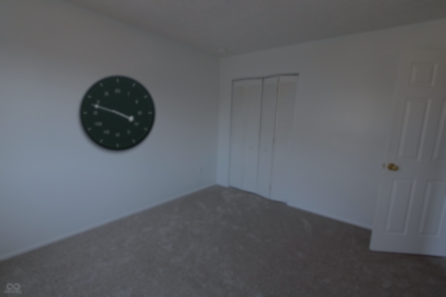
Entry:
h=3 m=48
